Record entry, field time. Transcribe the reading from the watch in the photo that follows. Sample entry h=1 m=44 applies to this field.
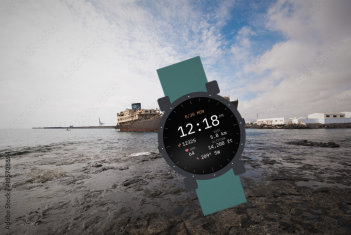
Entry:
h=12 m=18
